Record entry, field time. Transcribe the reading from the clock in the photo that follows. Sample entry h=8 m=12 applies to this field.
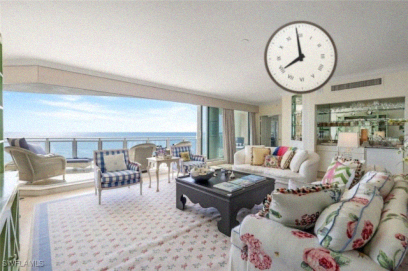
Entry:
h=7 m=59
